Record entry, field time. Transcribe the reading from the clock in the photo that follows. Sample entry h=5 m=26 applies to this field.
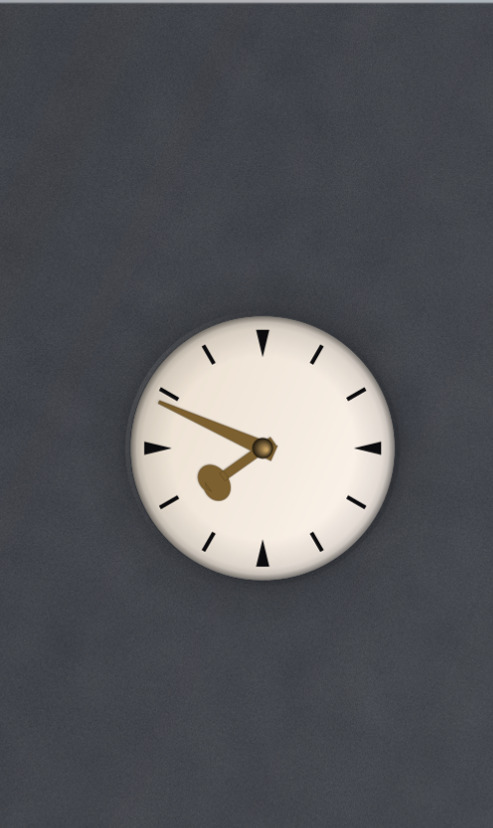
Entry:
h=7 m=49
